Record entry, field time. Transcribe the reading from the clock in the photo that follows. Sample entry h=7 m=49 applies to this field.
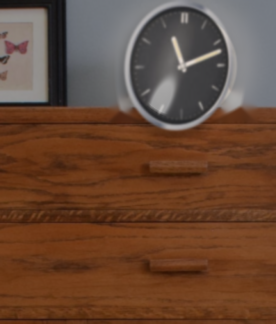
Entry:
h=11 m=12
